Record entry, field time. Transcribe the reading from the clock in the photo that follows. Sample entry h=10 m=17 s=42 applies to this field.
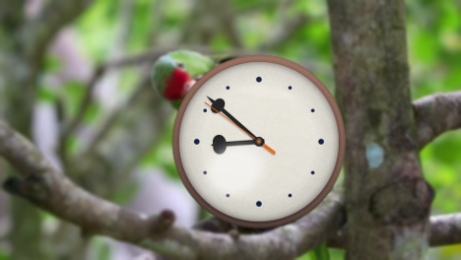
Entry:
h=8 m=51 s=51
